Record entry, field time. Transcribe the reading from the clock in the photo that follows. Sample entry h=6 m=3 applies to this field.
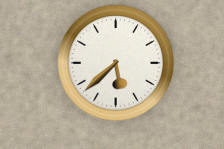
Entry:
h=5 m=38
